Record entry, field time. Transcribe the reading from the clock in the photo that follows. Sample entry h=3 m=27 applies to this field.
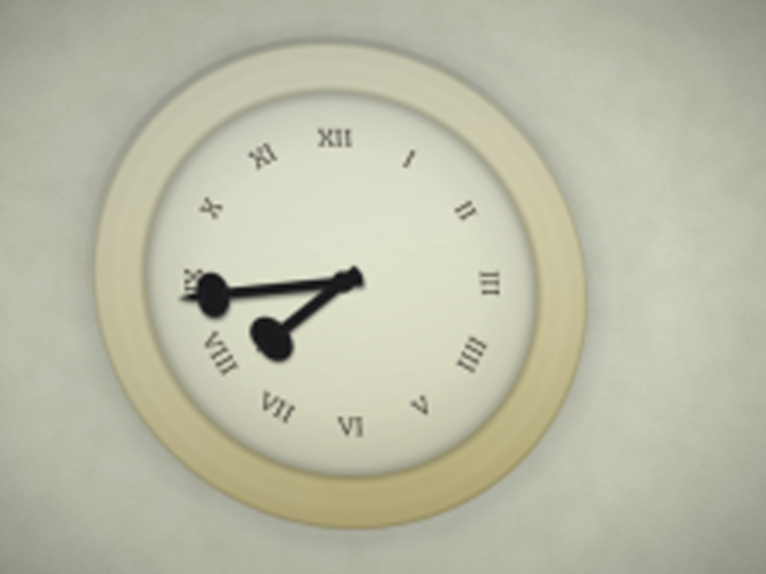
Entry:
h=7 m=44
